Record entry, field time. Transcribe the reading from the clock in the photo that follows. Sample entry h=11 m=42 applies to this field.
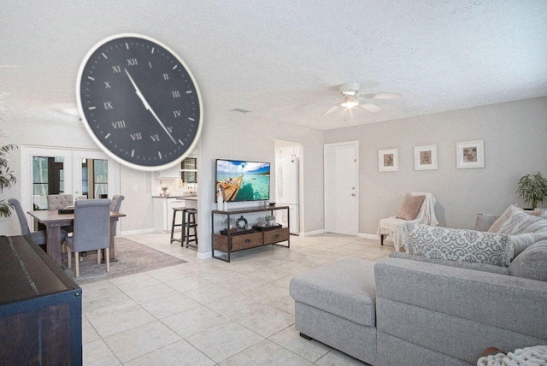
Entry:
h=11 m=26
